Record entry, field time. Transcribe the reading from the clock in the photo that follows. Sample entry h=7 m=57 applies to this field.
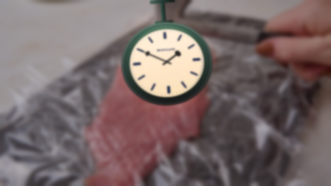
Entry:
h=1 m=50
